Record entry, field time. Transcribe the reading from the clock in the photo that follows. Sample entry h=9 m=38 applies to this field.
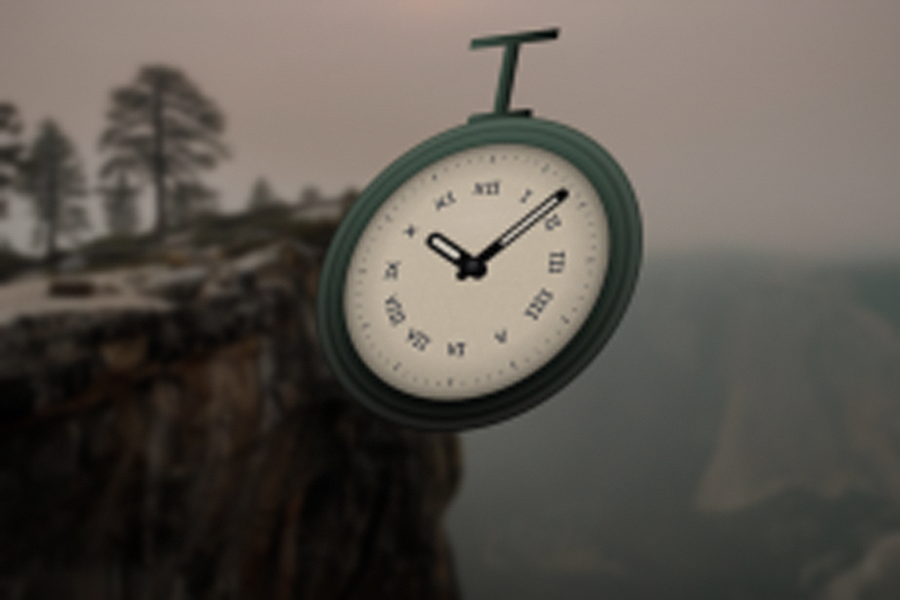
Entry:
h=10 m=8
